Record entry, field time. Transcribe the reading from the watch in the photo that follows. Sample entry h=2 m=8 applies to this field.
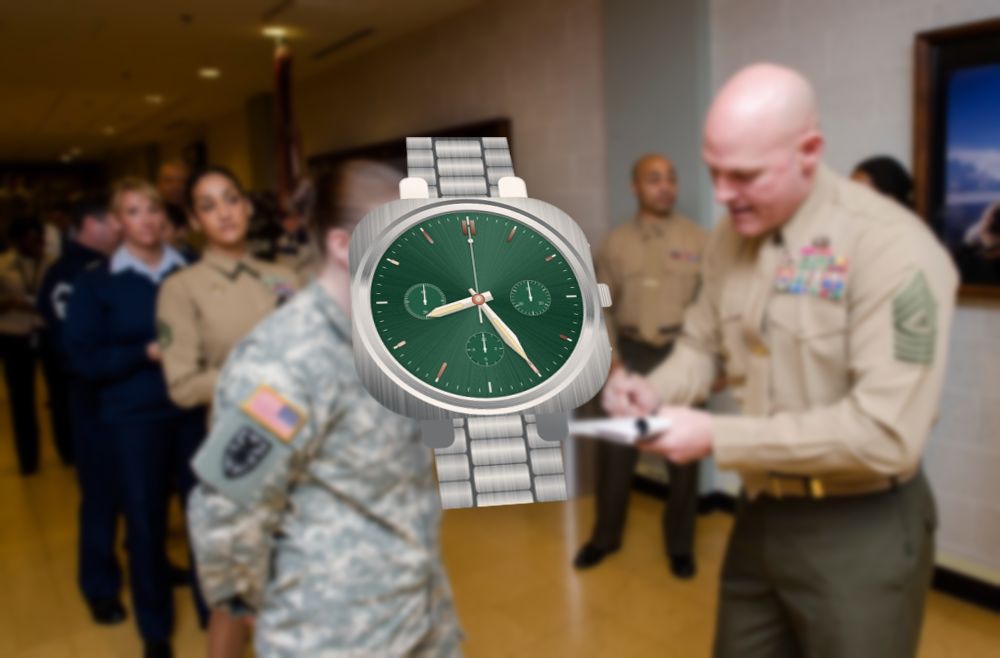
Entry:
h=8 m=25
